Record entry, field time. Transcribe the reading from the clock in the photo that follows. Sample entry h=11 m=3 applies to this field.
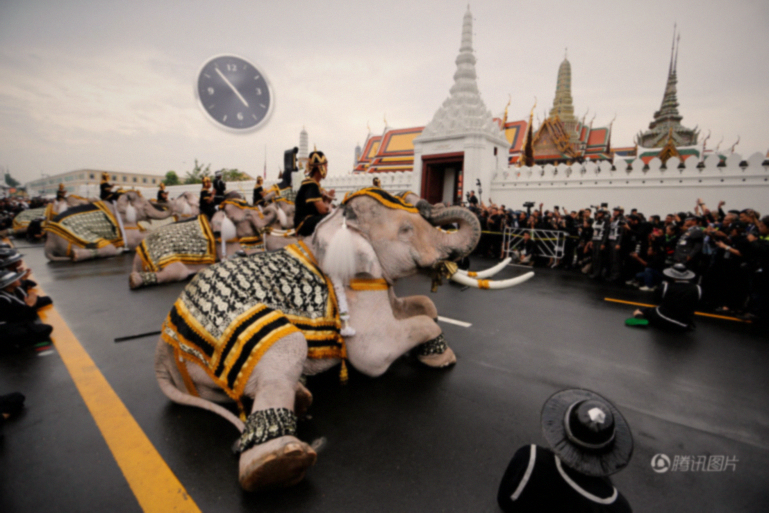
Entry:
h=4 m=54
